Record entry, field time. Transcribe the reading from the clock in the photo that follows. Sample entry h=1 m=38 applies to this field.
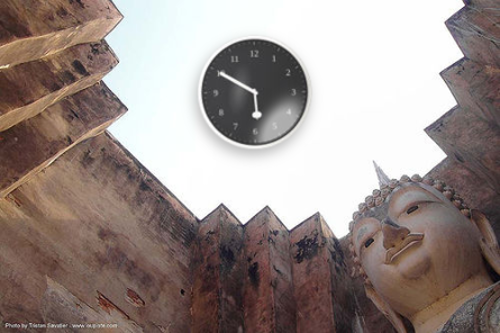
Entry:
h=5 m=50
